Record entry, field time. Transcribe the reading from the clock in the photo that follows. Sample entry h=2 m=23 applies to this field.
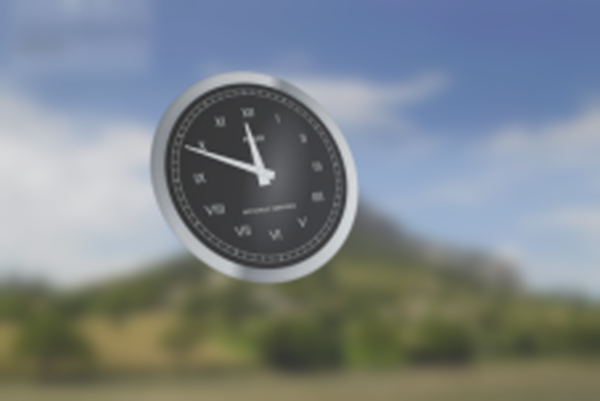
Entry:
h=11 m=49
